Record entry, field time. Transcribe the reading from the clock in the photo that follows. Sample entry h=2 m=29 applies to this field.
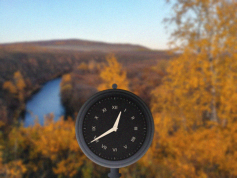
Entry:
h=12 m=40
